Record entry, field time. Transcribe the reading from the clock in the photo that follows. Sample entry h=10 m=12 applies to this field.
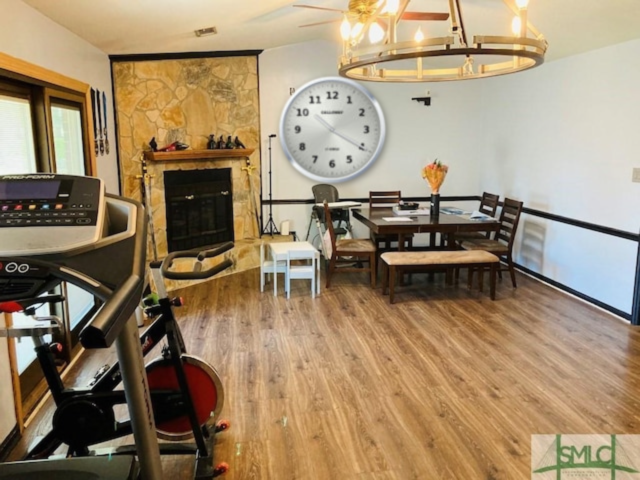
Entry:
h=10 m=20
